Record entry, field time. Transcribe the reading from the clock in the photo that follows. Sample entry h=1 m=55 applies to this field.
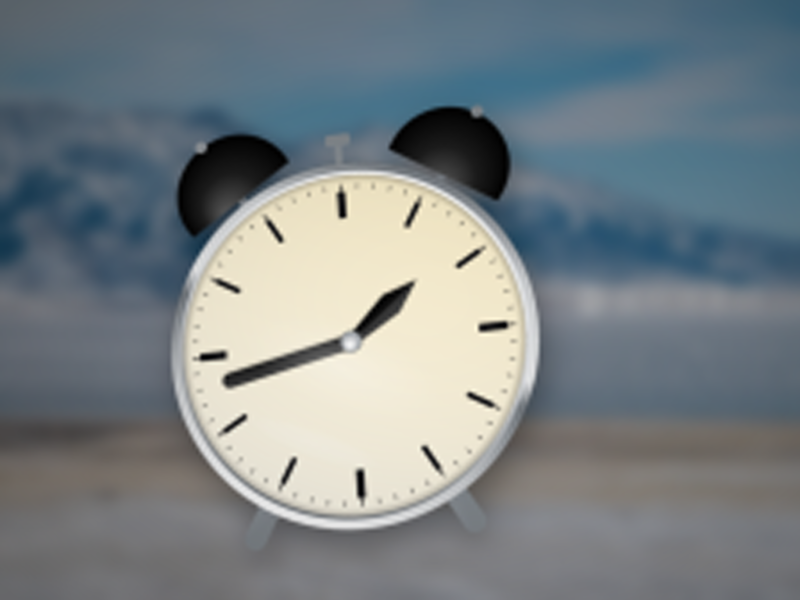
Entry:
h=1 m=43
